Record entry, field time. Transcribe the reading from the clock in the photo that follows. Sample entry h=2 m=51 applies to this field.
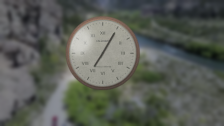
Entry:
h=7 m=5
